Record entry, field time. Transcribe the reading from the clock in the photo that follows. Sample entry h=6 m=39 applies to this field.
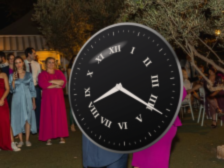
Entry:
h=8 m=21
